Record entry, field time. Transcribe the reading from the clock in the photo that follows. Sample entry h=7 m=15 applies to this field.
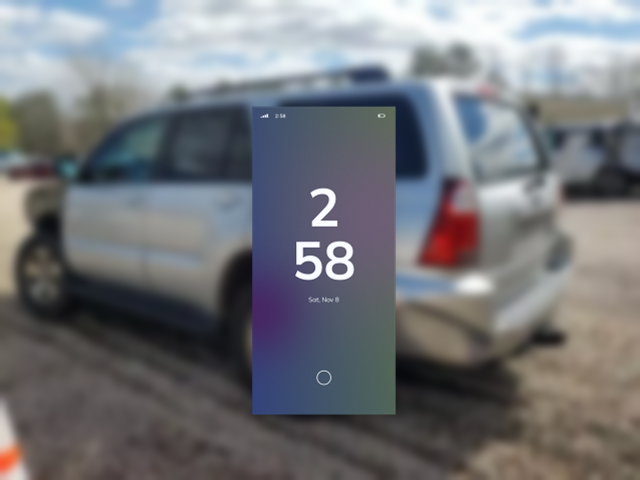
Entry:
h=2 m=58
